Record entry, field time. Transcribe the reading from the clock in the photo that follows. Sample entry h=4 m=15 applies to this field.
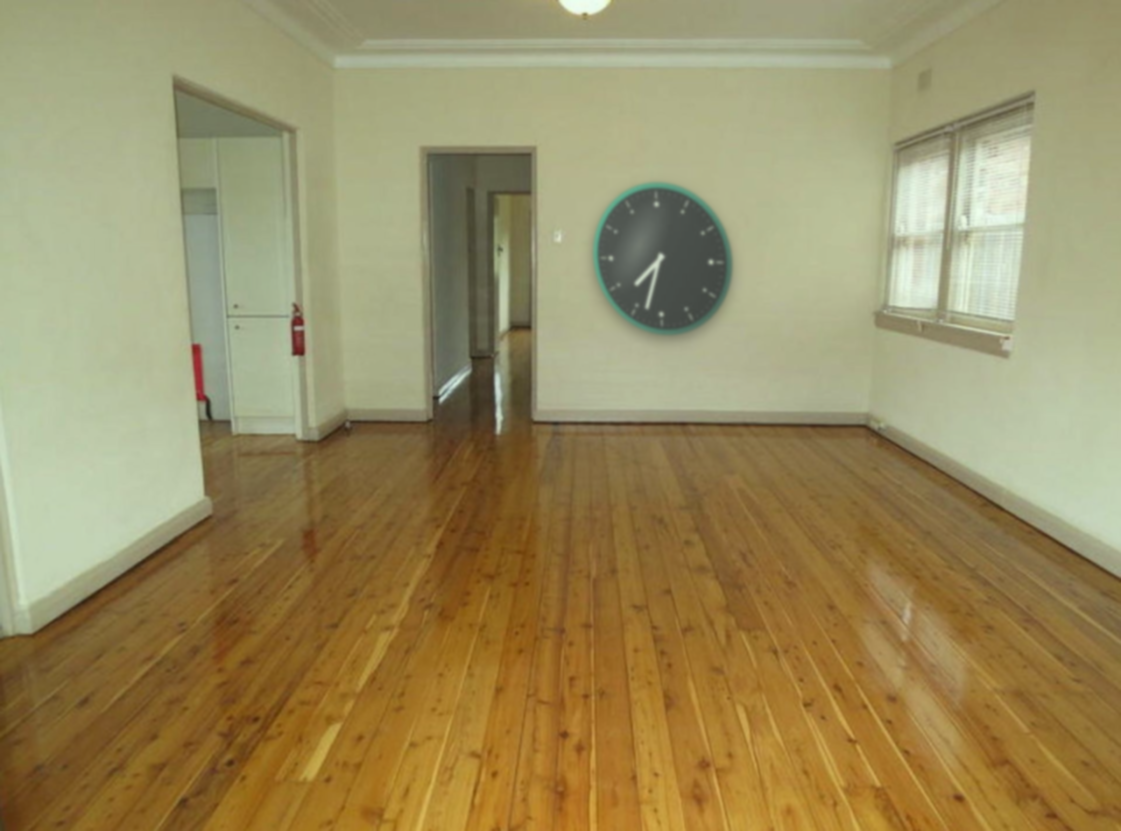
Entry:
h=7 m=33
